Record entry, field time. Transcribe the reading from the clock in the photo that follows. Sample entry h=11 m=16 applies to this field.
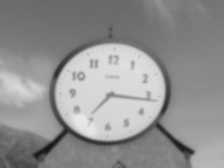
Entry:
h=7 m=16
